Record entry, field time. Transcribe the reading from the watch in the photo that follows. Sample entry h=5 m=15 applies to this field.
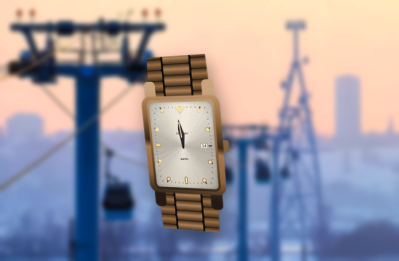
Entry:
h=11 m=59
